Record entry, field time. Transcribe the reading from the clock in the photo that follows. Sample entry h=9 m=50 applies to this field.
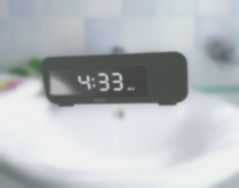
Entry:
h=4 m=33
